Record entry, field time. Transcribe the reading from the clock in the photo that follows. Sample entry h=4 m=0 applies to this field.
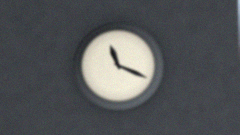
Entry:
h=11 m=19
